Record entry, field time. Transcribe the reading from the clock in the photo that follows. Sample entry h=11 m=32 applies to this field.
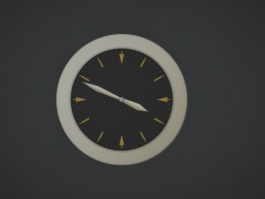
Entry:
h=3 m=49
